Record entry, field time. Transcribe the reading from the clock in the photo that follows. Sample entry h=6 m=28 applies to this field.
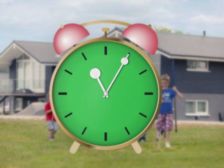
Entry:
h=11 m=5
